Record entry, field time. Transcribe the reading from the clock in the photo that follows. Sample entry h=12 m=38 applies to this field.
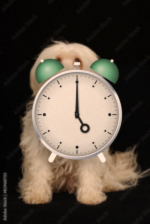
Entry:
h=5 m=0
